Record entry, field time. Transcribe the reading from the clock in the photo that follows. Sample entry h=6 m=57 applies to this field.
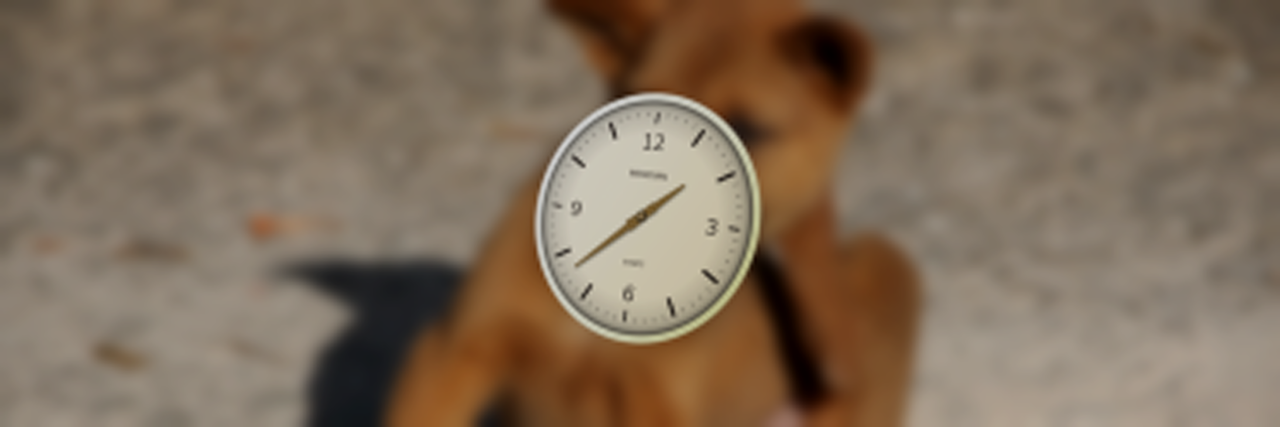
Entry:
h=1 m=38
